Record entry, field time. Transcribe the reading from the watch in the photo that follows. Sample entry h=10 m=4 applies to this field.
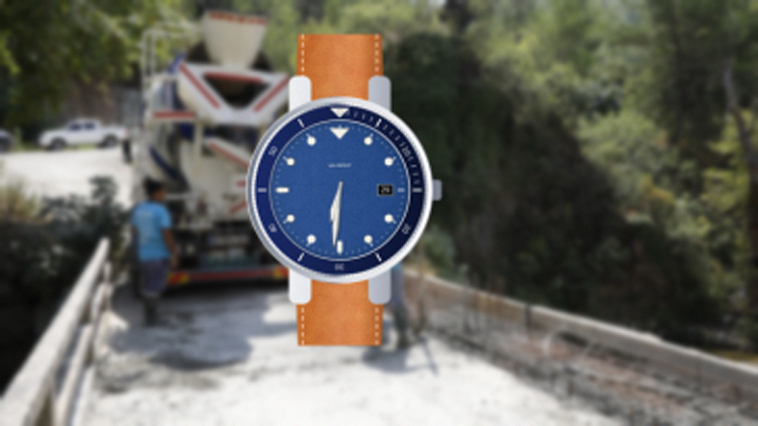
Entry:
h=6 m=31
